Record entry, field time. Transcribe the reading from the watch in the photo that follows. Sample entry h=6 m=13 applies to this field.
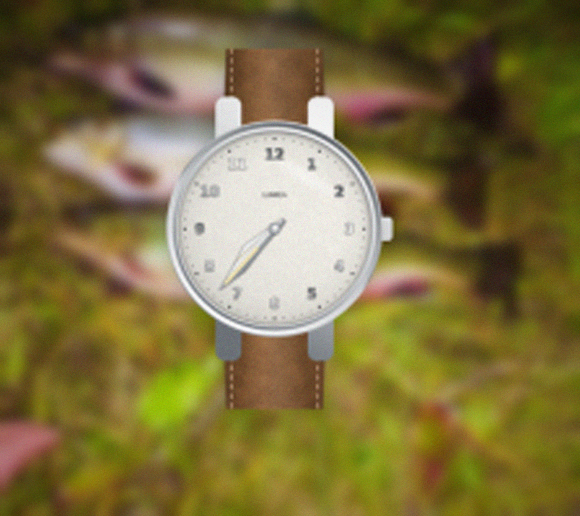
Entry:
h=7 m=37
